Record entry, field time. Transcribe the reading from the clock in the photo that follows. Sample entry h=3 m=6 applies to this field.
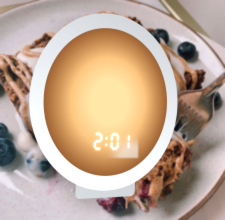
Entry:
h=2 m=1
